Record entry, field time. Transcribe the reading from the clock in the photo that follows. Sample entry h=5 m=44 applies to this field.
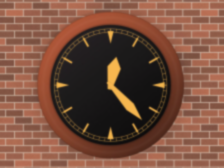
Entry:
h=12 m=23
